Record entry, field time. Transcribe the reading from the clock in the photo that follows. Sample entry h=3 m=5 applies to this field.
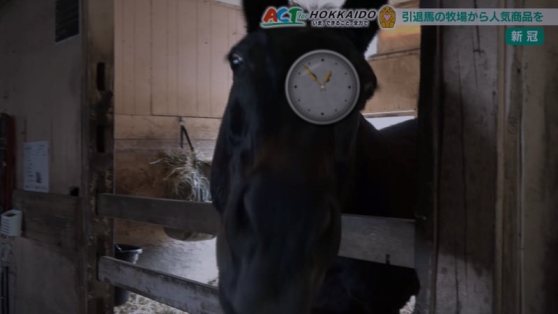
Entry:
h=12 m=53
